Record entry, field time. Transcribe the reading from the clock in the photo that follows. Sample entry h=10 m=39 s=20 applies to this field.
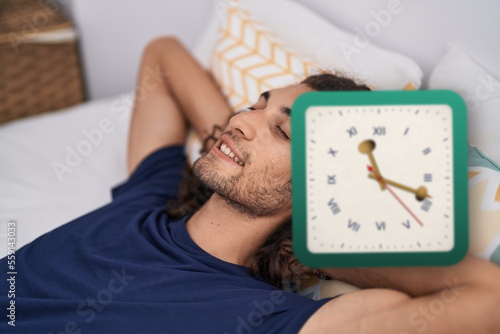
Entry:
h=11 m=18 s=23
